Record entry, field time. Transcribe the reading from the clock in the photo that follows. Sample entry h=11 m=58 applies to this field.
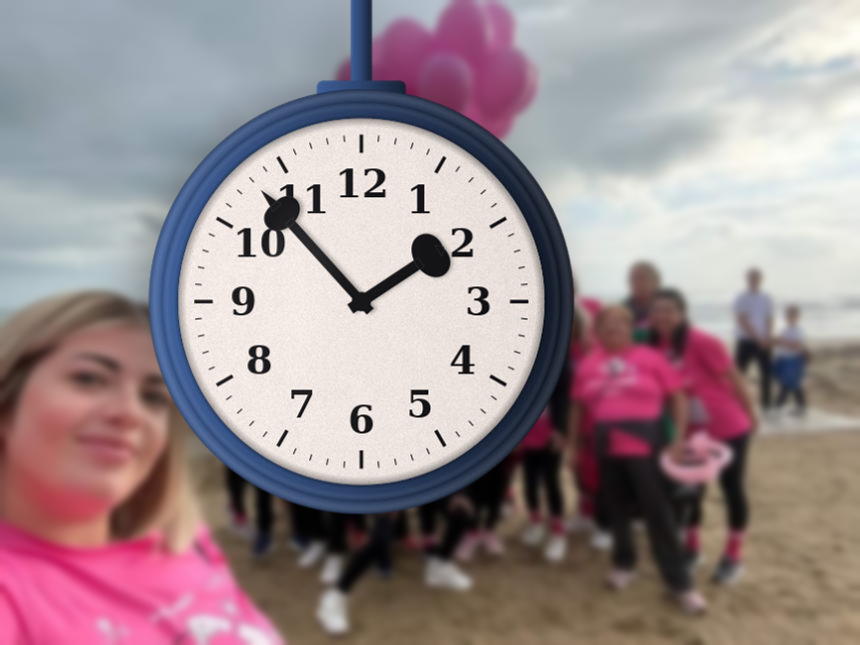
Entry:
h=1 m=53
